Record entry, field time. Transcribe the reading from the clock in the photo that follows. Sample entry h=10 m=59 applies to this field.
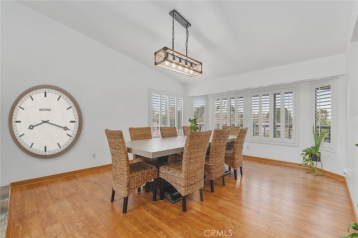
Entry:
h=8 m=18
